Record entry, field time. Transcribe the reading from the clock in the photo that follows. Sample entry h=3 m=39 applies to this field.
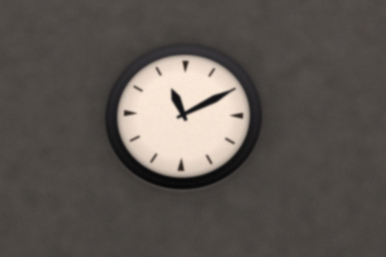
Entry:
h=11 m=10
